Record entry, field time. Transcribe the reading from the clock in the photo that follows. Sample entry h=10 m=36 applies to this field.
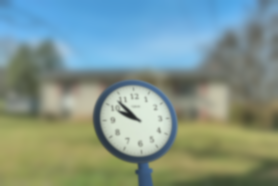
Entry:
h=9 m=53
